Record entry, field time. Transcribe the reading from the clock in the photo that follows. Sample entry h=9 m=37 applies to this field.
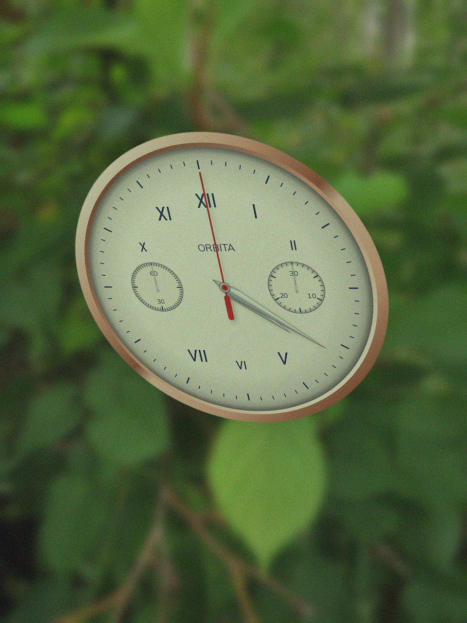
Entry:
h=4 m=21
